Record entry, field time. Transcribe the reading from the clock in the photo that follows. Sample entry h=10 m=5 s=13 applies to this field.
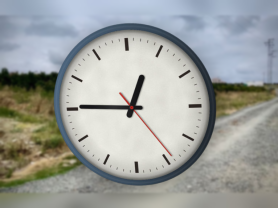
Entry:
h=12 m=45 s=24
